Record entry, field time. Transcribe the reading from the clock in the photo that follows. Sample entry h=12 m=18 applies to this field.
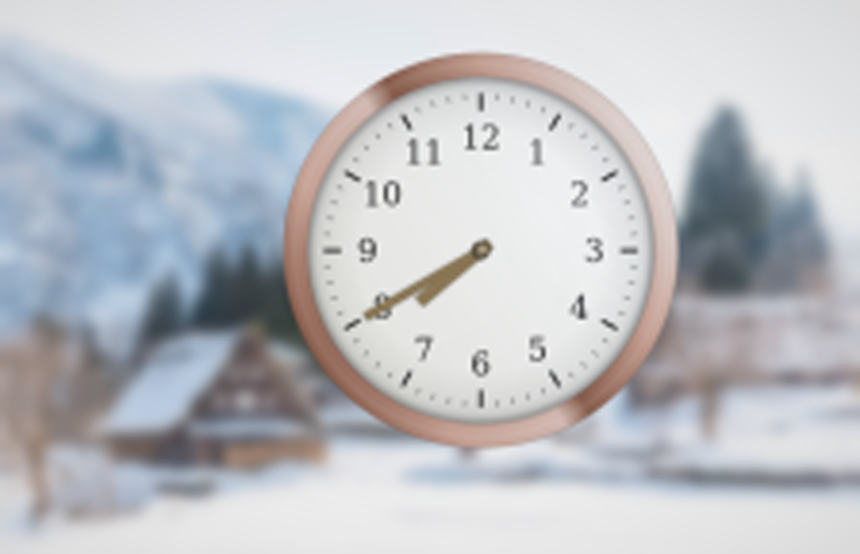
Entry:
h=7 m=40
